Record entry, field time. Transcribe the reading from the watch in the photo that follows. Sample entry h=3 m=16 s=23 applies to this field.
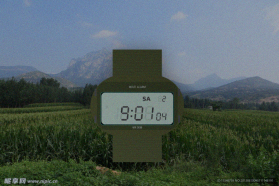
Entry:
h=9 m=1 s=4
